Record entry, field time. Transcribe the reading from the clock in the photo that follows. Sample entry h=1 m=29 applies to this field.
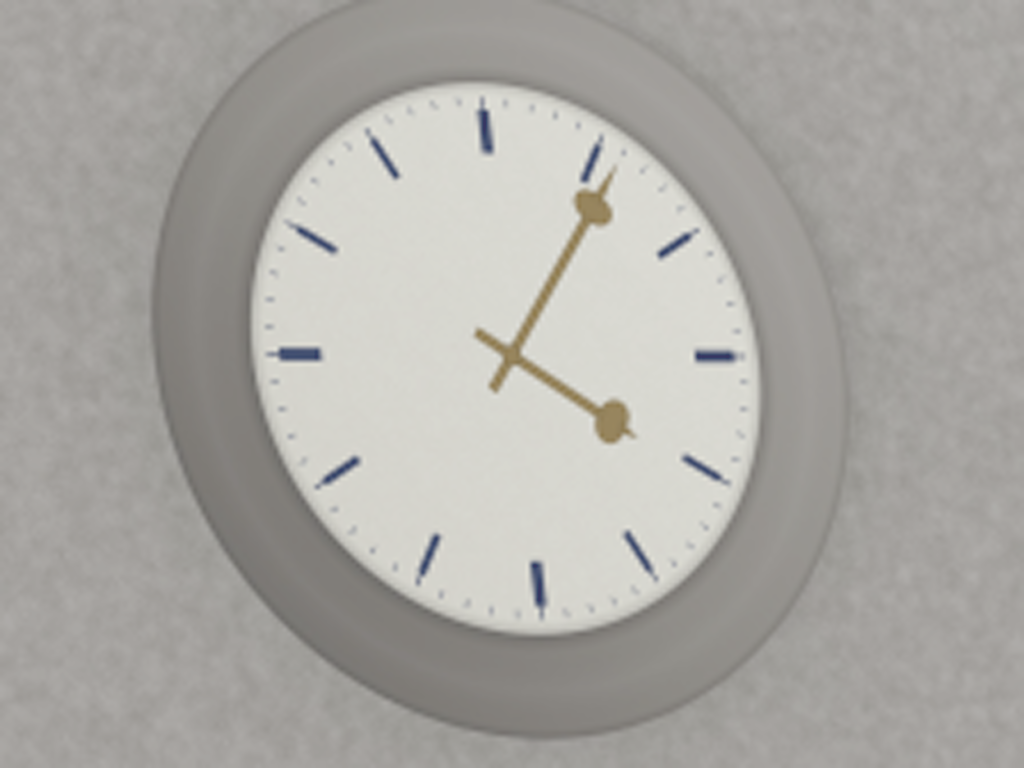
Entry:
h=4 m=6
